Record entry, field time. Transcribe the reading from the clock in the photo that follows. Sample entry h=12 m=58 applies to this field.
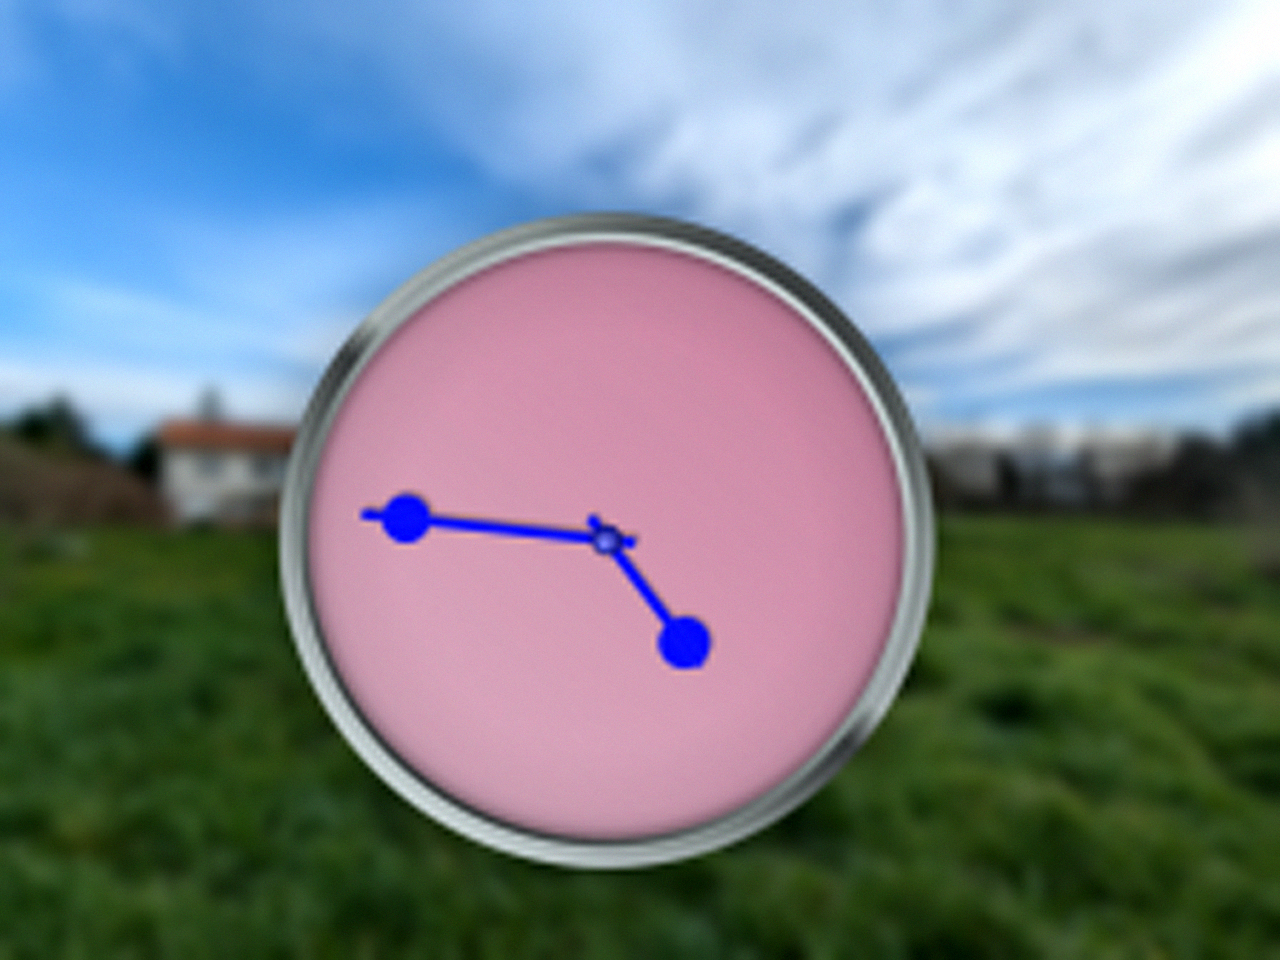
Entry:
h=4 m=46
